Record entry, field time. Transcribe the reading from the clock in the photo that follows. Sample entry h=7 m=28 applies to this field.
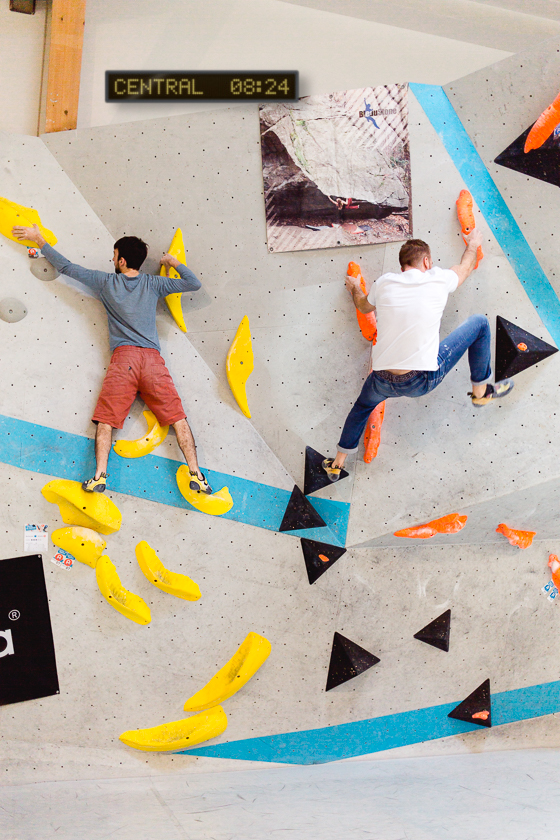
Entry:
h=8 m=24
